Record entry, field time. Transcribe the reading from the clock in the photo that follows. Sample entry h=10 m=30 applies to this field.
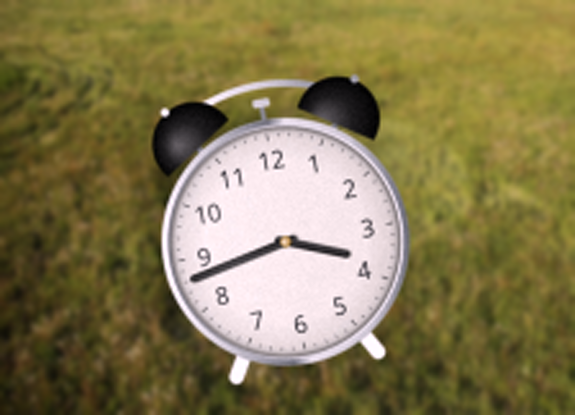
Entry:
h=3 m=43
